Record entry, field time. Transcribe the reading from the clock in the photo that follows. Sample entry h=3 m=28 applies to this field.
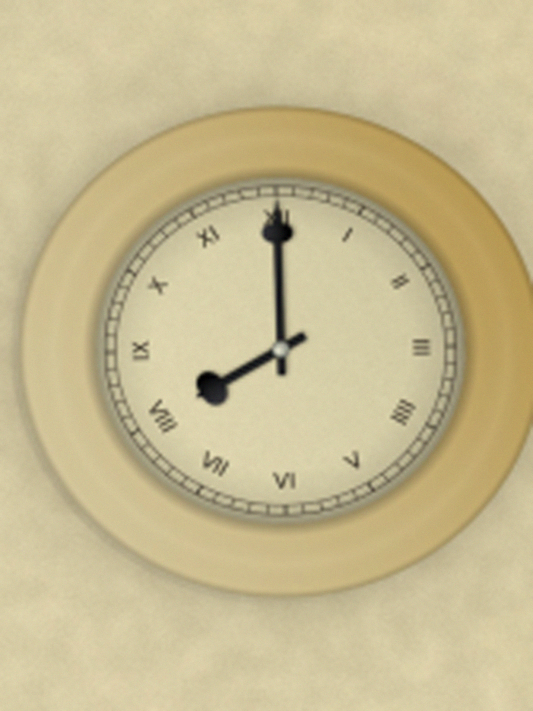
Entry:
h=8 m=0
